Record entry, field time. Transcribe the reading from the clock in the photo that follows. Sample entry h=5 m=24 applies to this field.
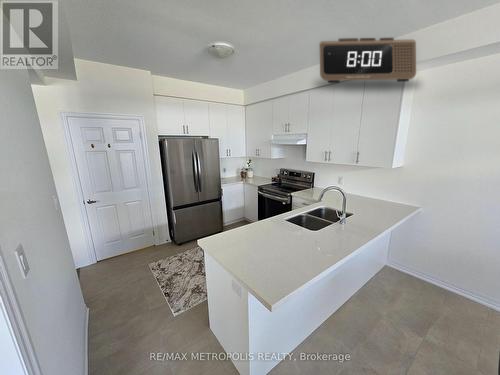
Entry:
h=8 m=0
